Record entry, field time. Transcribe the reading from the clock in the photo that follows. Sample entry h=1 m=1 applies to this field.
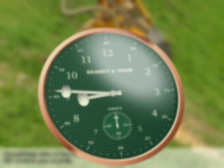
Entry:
h=8 m=46
